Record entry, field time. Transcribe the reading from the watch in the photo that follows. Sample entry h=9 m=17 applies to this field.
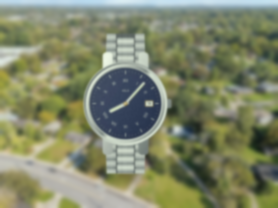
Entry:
h=8 m=7
